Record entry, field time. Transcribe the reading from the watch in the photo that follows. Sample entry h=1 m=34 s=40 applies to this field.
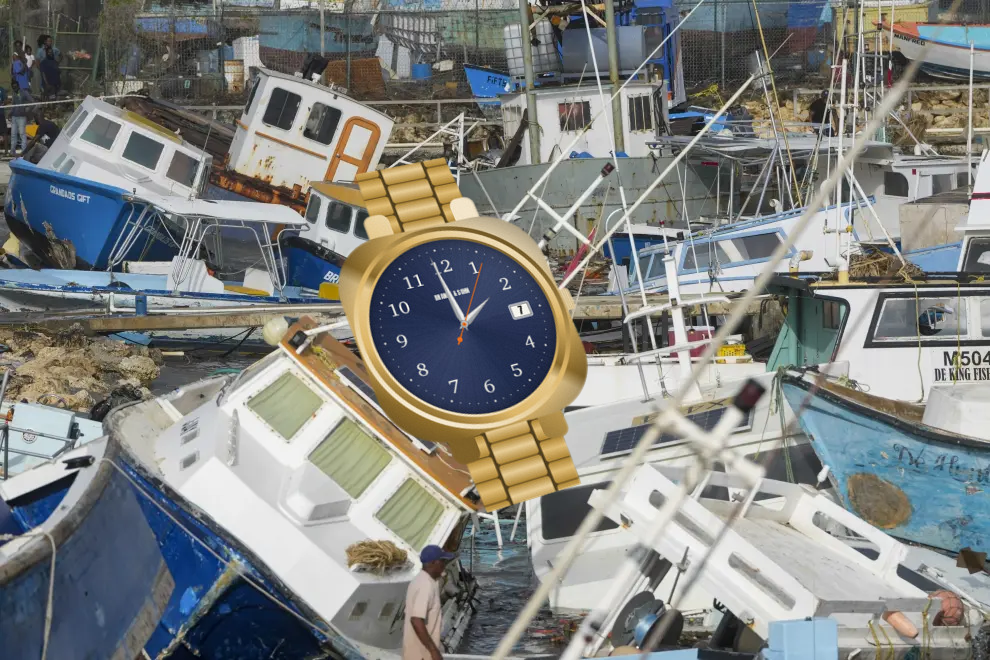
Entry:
h=1 m=59 s=6
